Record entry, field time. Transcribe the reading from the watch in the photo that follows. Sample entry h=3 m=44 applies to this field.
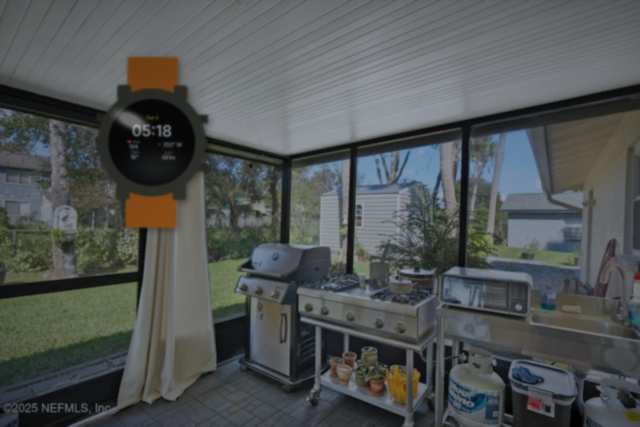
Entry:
h=5 m=18
